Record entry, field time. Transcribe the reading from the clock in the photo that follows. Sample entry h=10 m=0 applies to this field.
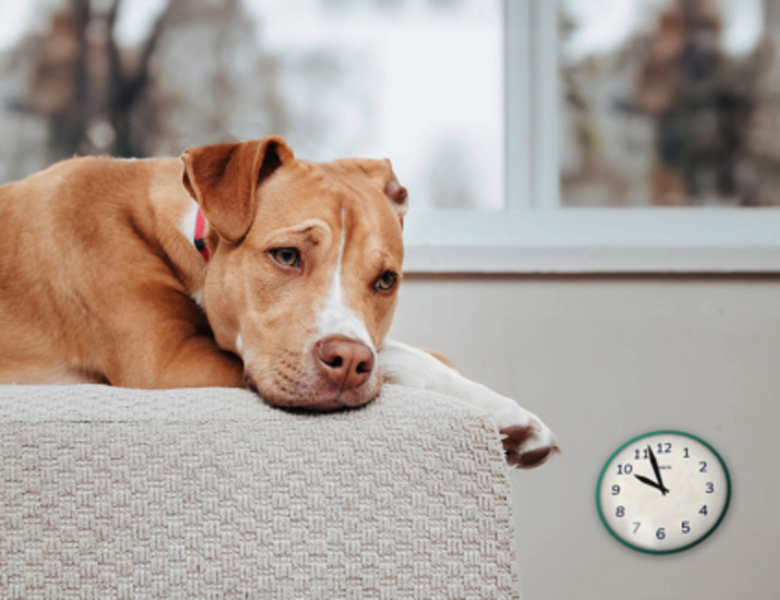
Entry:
h=9 m=57
